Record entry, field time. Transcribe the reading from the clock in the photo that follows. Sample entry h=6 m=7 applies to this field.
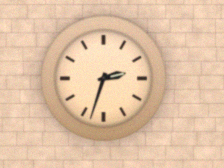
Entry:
h=2 m=33
